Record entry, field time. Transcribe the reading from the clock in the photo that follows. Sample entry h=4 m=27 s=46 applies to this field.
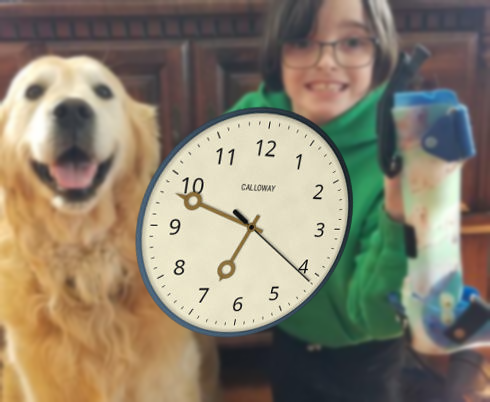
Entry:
h=6 m=48 s=21
